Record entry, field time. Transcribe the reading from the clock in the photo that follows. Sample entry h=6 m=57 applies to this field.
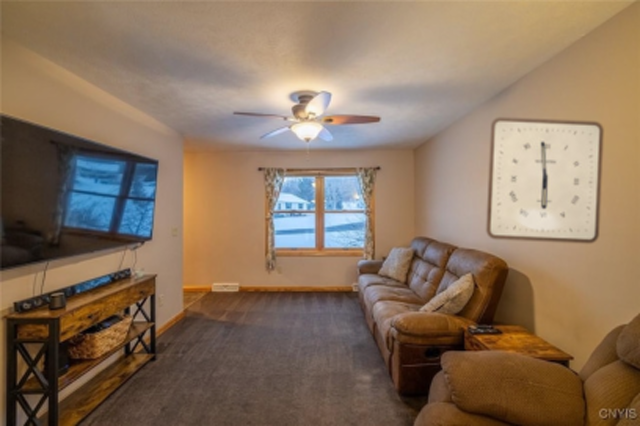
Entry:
h=5 m=59
